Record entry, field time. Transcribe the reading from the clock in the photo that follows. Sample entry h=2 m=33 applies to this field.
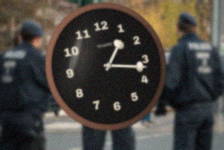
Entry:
h=1 m=17
